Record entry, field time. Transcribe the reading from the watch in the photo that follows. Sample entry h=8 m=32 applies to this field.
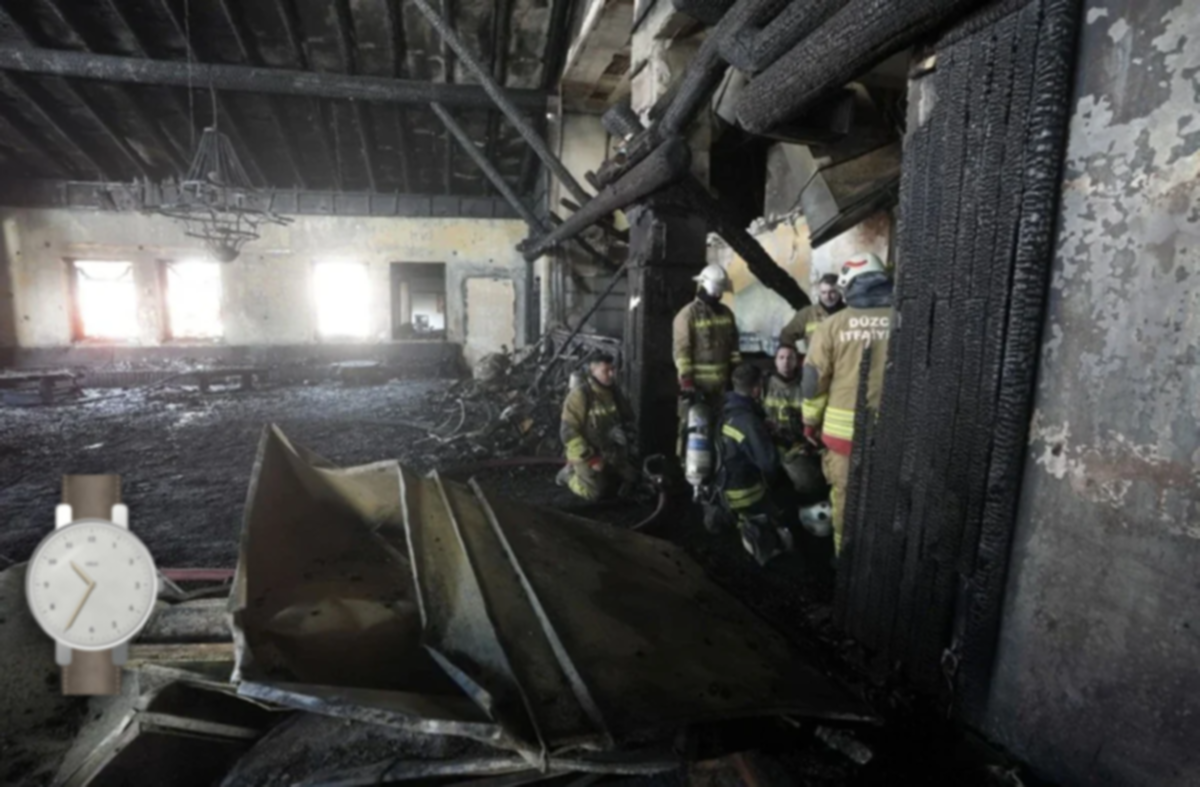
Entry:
h=10 m=35
